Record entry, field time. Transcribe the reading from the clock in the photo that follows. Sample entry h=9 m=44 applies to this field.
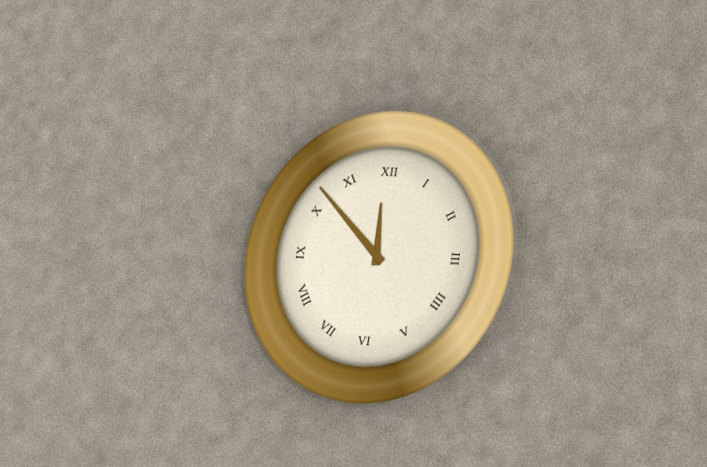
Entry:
h=11 m=52
